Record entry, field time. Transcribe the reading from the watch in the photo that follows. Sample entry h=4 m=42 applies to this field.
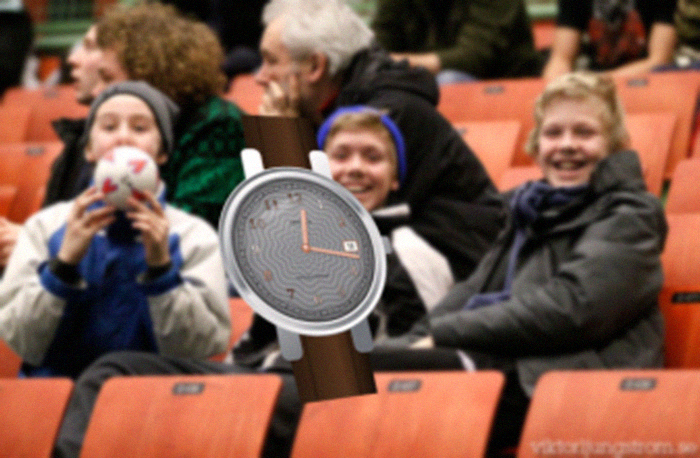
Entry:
h=12 m=17
